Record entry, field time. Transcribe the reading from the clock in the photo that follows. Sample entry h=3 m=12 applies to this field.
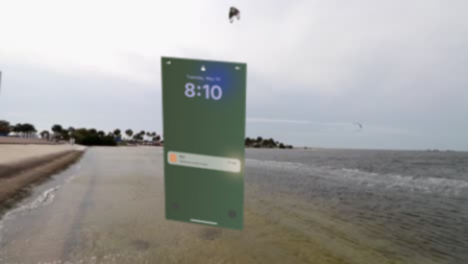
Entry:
h=8 m=10
